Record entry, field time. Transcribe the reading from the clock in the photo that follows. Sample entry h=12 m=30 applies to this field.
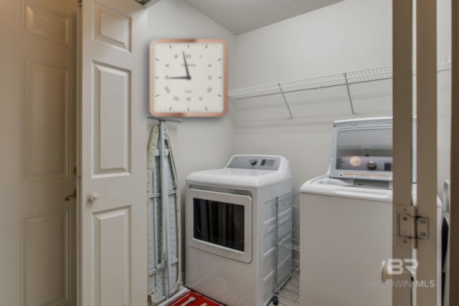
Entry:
h=8 m=58
